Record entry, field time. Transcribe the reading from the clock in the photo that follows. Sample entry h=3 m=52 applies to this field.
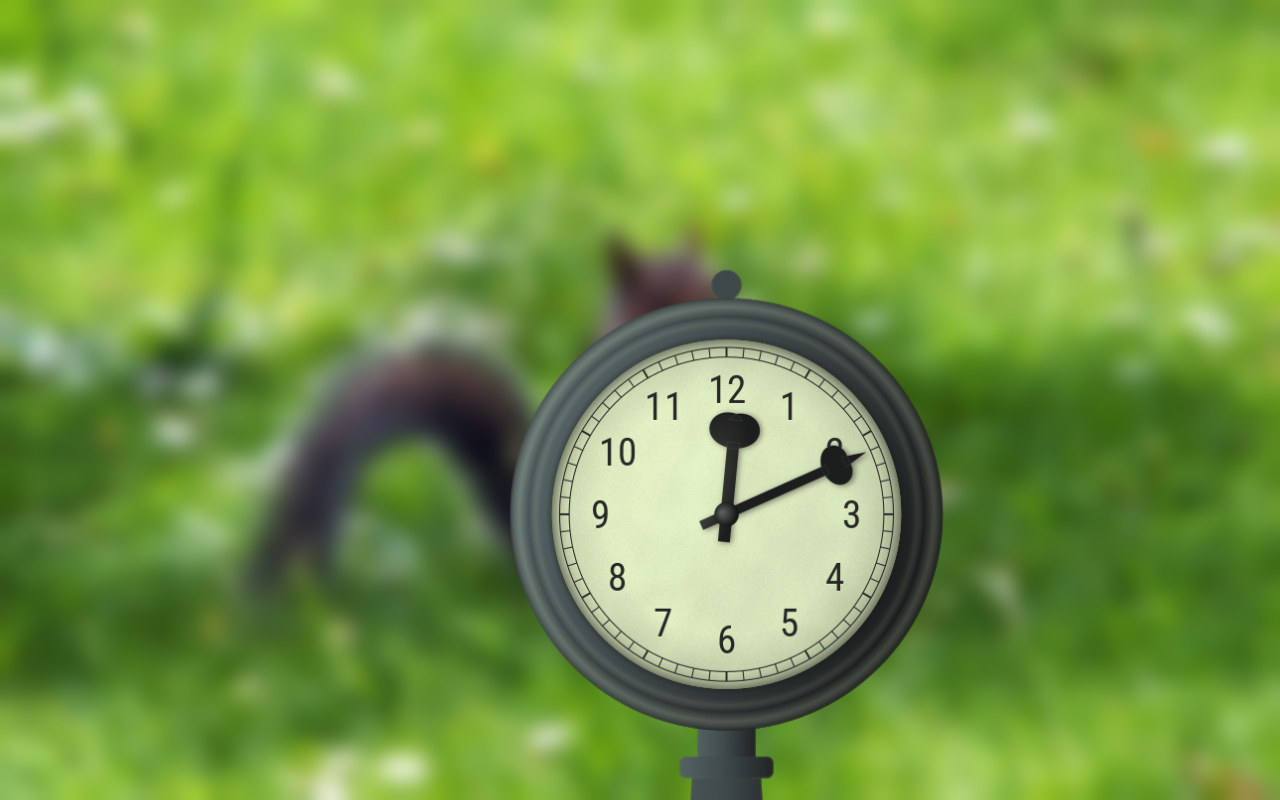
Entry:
h=12 m=11
